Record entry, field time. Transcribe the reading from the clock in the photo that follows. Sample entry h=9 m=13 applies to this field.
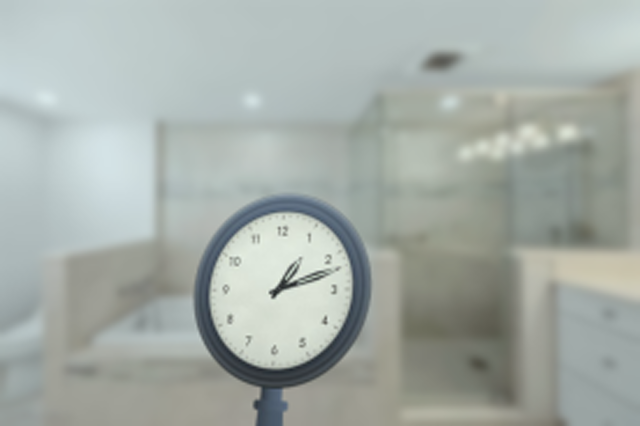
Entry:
h=1 m=12
